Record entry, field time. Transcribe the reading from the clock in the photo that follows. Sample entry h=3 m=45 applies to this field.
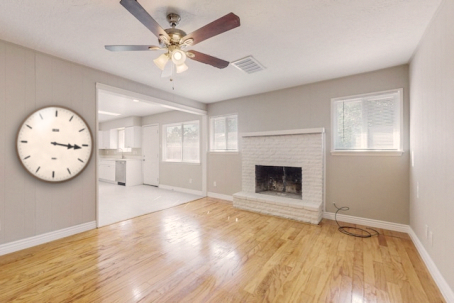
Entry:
h=3 m=16
